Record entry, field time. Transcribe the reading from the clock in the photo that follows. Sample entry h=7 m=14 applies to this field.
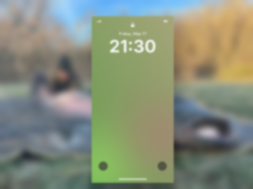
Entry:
h=21 m=30
